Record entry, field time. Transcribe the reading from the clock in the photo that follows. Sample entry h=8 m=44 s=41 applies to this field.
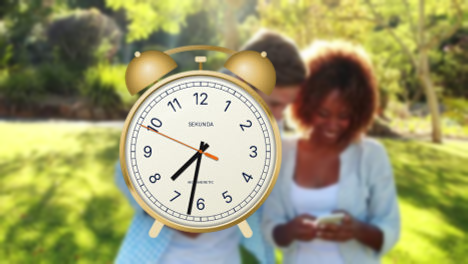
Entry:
h=7 m=31 s=49
